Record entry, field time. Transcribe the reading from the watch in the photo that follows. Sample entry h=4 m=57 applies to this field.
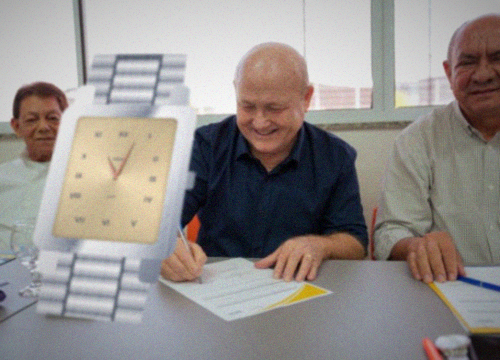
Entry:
h=11 m=3
